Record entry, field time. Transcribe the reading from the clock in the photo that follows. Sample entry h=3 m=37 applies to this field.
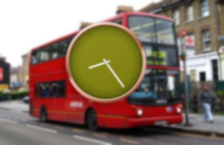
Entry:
h=8 m=24
